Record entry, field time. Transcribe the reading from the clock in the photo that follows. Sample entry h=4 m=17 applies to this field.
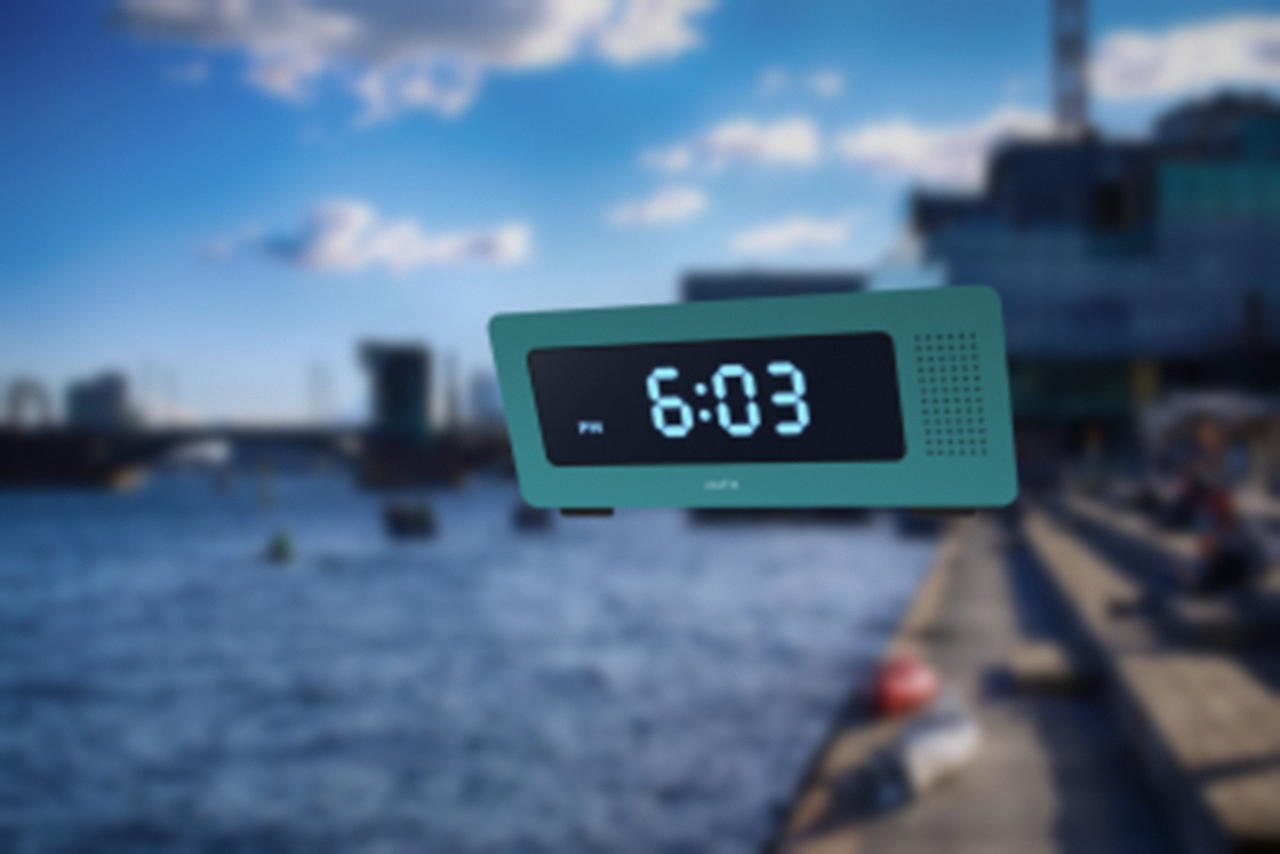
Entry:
h=6 m=3
